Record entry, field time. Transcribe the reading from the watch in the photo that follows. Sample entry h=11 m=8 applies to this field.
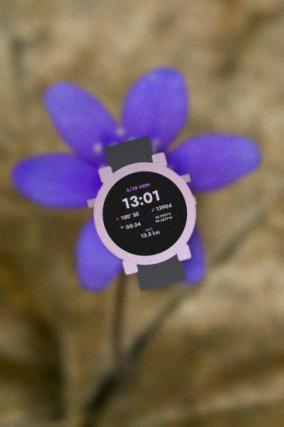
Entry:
h=13 m=1
